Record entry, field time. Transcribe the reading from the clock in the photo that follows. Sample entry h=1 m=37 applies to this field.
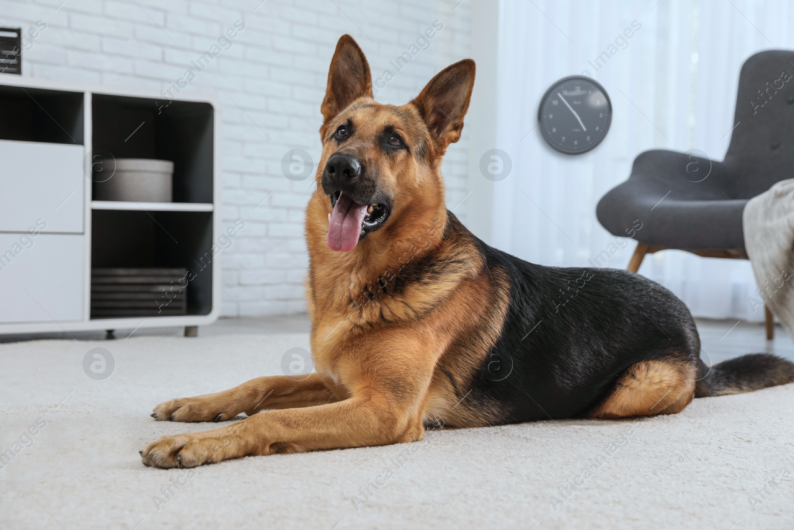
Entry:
h=4 m=53
